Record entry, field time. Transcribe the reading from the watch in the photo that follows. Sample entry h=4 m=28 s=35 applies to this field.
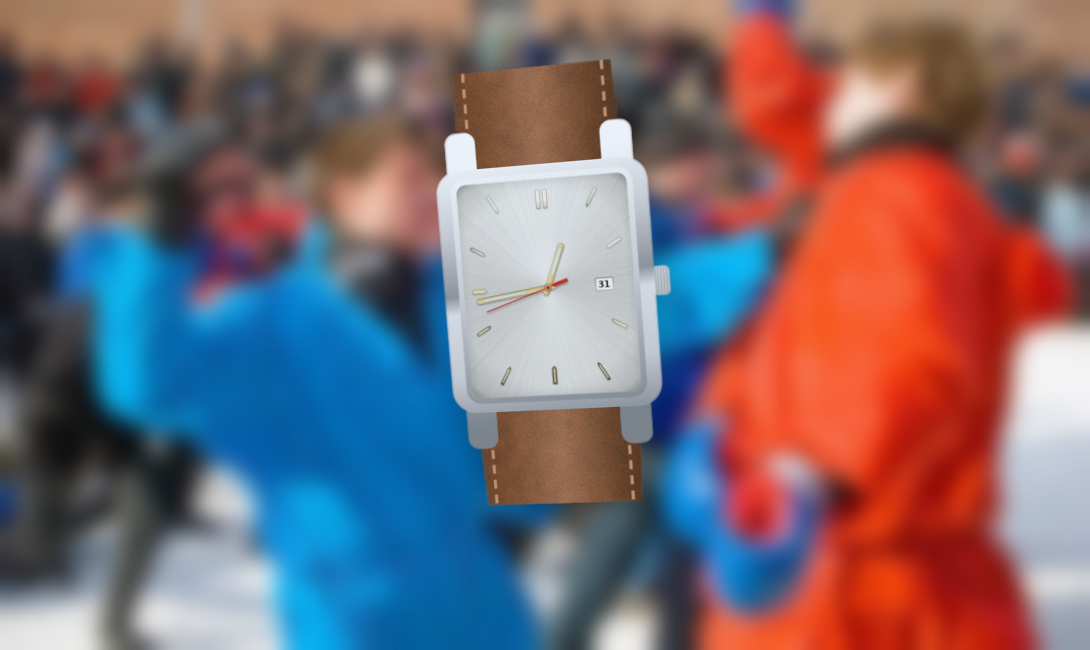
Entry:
h=12 m=43 s=42
